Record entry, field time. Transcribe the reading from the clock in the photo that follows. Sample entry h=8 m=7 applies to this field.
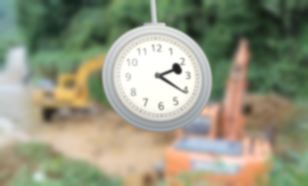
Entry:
h=2 m=21
